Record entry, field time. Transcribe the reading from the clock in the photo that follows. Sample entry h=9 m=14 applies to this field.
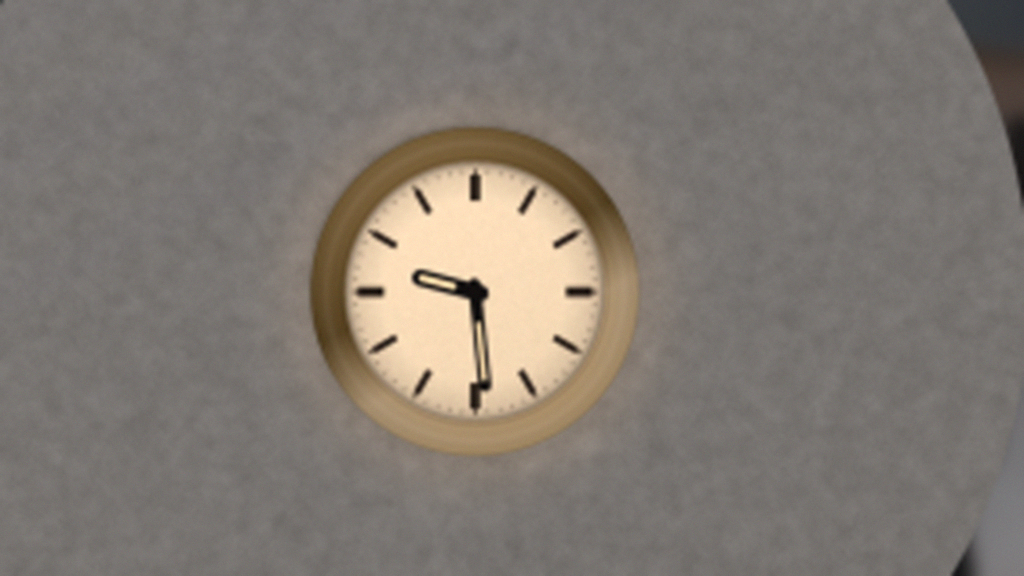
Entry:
h=9 m=29
